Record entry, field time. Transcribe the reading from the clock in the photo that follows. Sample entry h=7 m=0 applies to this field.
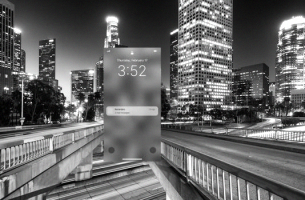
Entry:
h=3 m=52
